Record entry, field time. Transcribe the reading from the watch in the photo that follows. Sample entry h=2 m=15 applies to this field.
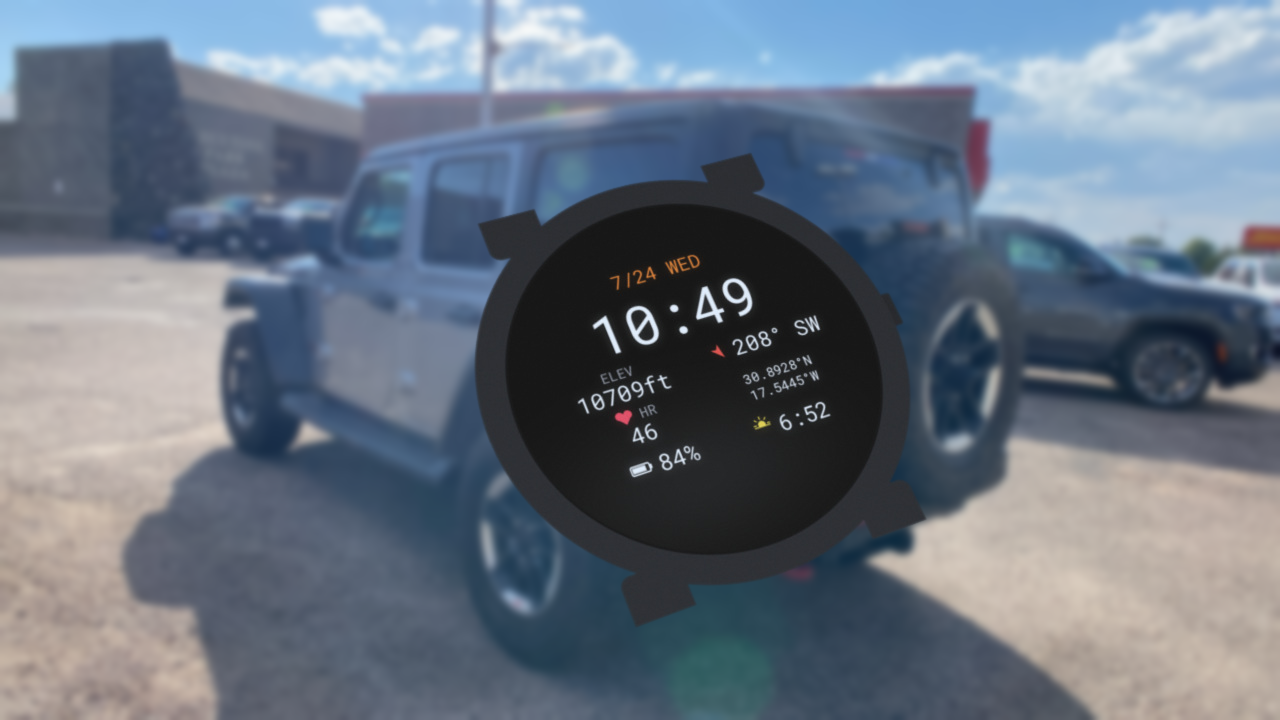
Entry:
h=10 m=49
